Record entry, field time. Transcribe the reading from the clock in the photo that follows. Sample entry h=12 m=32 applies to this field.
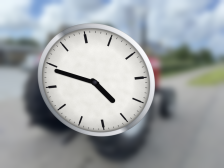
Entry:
h=4 m=49
